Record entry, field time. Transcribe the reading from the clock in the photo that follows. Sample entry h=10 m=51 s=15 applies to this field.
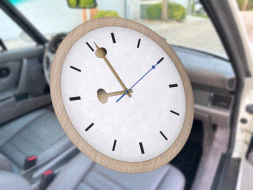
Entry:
h=8 m=56 s=10
